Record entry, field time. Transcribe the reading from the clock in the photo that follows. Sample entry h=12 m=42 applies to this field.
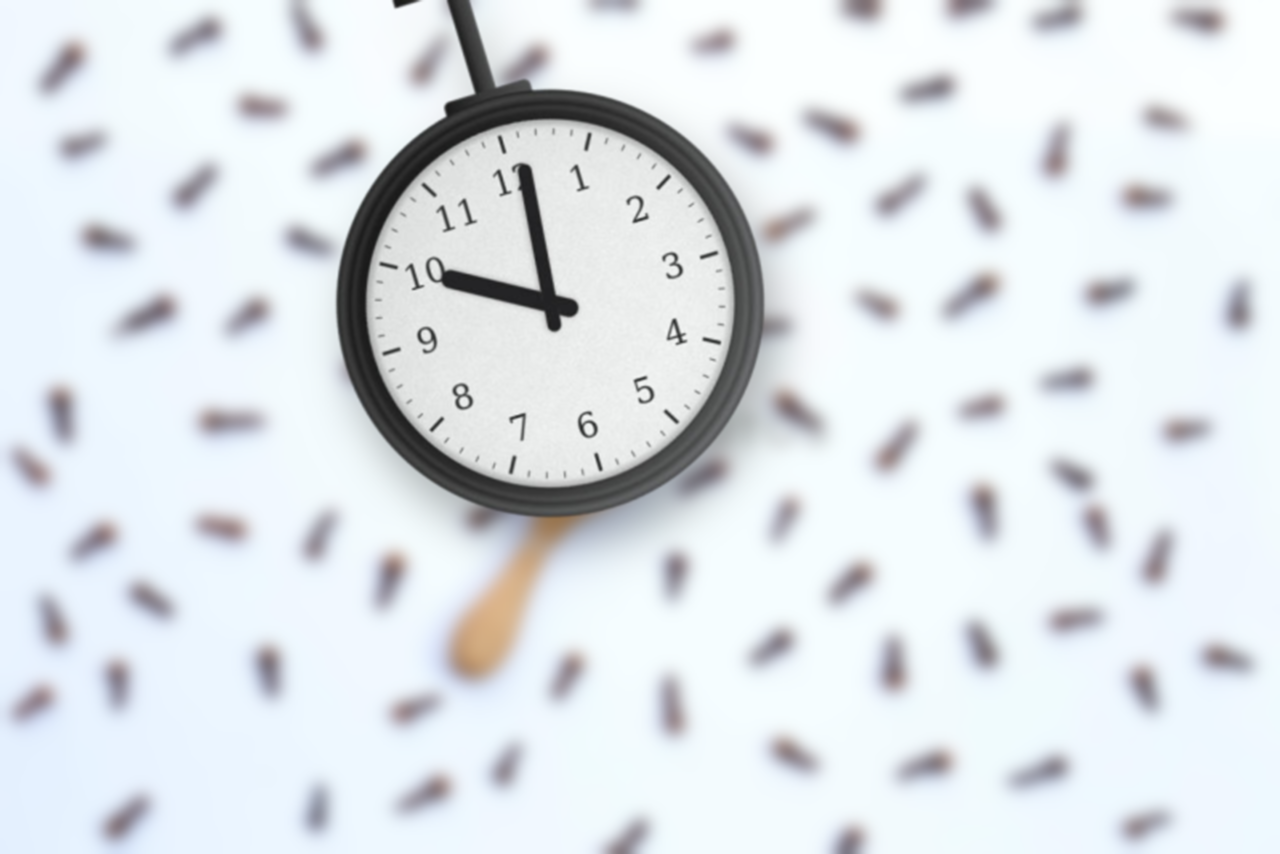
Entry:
h=10 m=1
